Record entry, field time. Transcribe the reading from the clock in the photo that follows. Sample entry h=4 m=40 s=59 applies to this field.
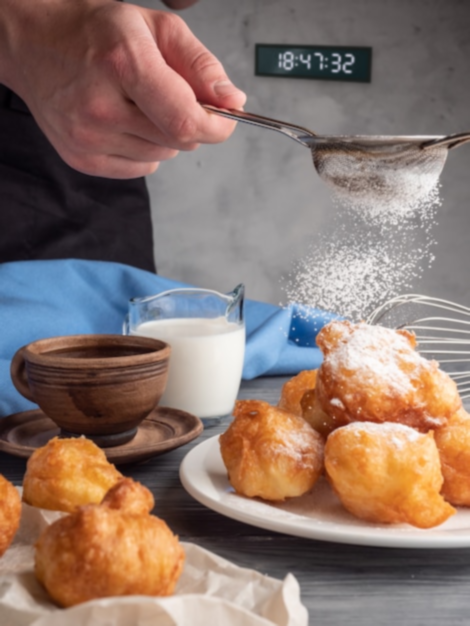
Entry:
h=18 m=47 s=32
